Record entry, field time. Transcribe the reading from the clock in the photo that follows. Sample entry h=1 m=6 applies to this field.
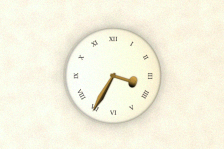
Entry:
h=3 m=35
